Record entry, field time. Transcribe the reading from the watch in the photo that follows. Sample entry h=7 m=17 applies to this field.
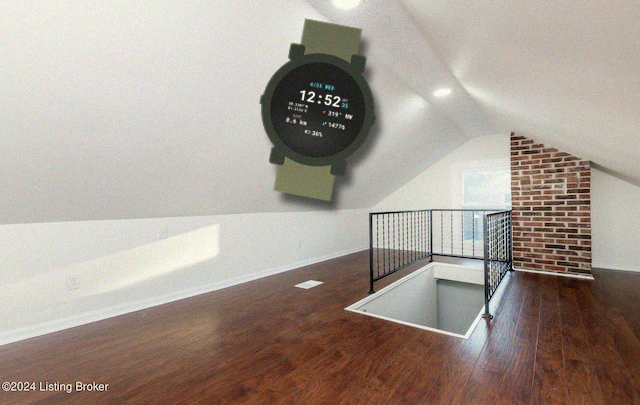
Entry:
h=12 m=52
